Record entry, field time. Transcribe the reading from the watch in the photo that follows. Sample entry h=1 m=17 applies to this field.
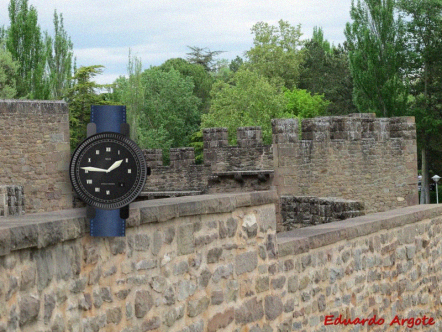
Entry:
h=1 m=46
